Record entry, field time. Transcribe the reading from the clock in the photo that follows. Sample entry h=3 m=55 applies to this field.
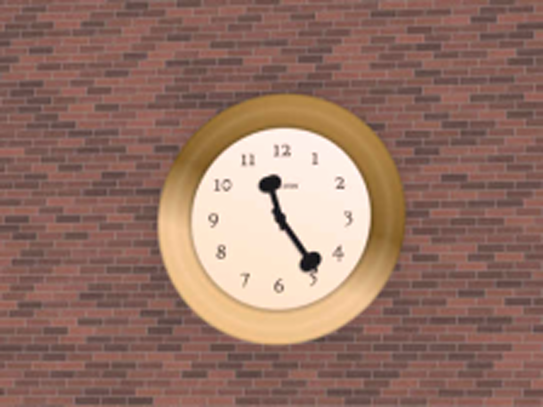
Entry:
h=11 m=24
